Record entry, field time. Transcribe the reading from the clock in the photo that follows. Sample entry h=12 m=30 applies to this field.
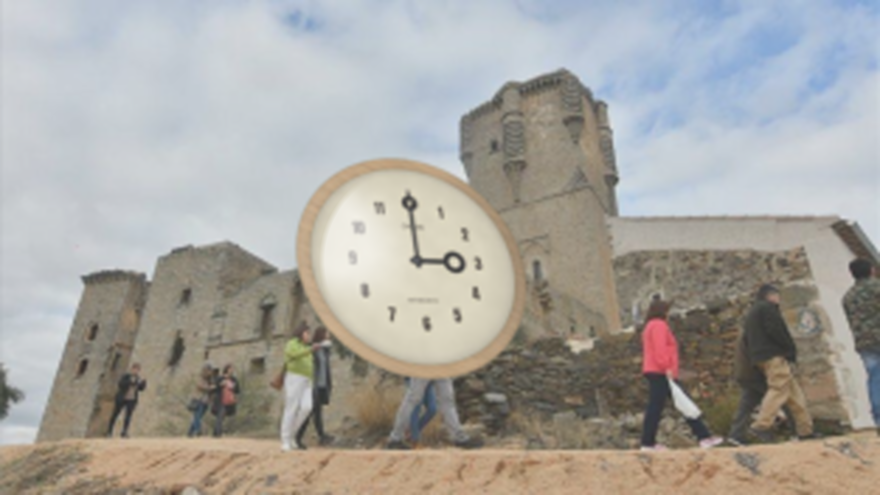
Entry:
h=3 m=0
